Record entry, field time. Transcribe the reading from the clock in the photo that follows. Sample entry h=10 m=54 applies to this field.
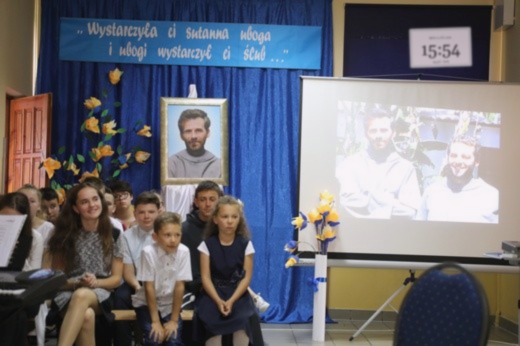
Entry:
h=15 m=54
